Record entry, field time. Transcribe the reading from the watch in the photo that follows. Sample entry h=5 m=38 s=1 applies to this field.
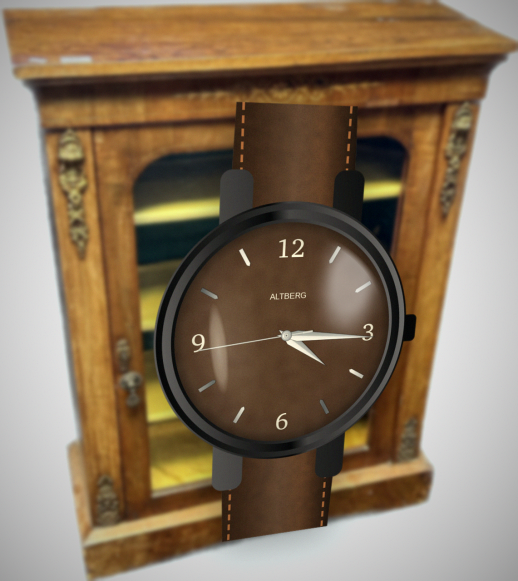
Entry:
h=4 m=15 s=44
